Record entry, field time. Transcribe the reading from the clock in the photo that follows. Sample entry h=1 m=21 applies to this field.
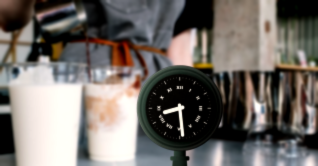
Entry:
h=8 m=29
